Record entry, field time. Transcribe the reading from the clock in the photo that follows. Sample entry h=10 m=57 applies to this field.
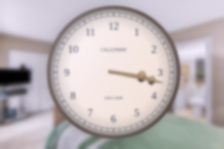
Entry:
h=3 m=17
